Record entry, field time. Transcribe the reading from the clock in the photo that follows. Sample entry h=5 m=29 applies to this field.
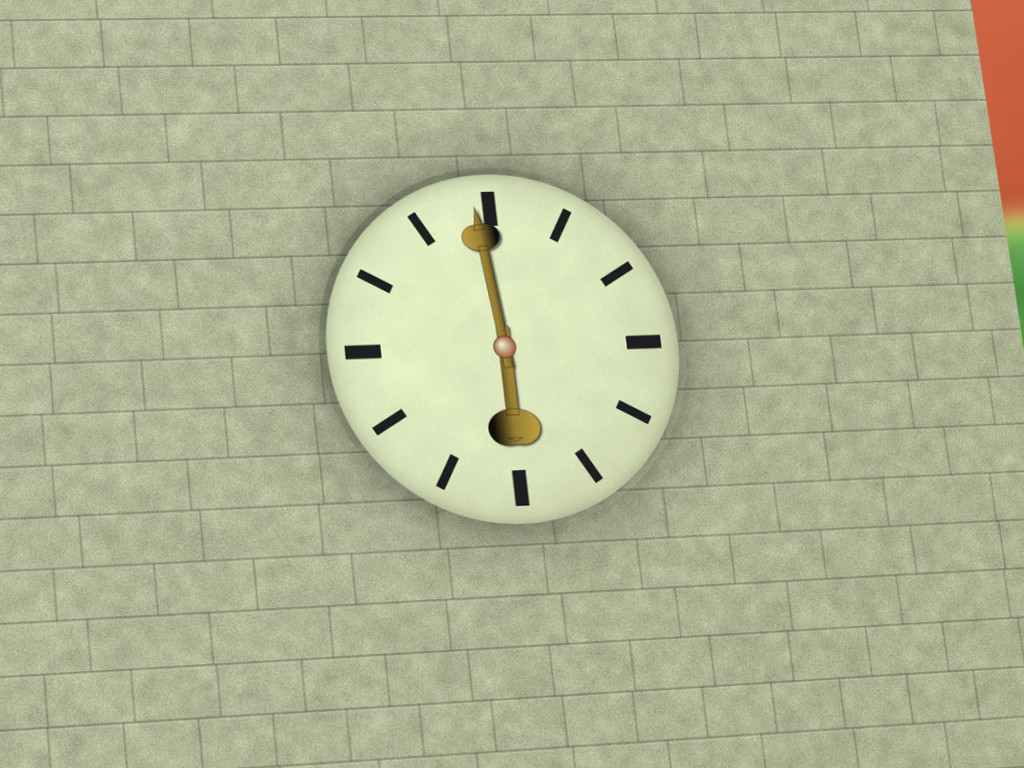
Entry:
h=5 m=59
